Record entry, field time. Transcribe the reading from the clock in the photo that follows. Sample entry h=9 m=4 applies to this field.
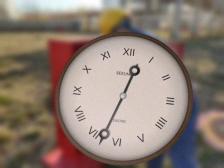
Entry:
h=12 m=33
